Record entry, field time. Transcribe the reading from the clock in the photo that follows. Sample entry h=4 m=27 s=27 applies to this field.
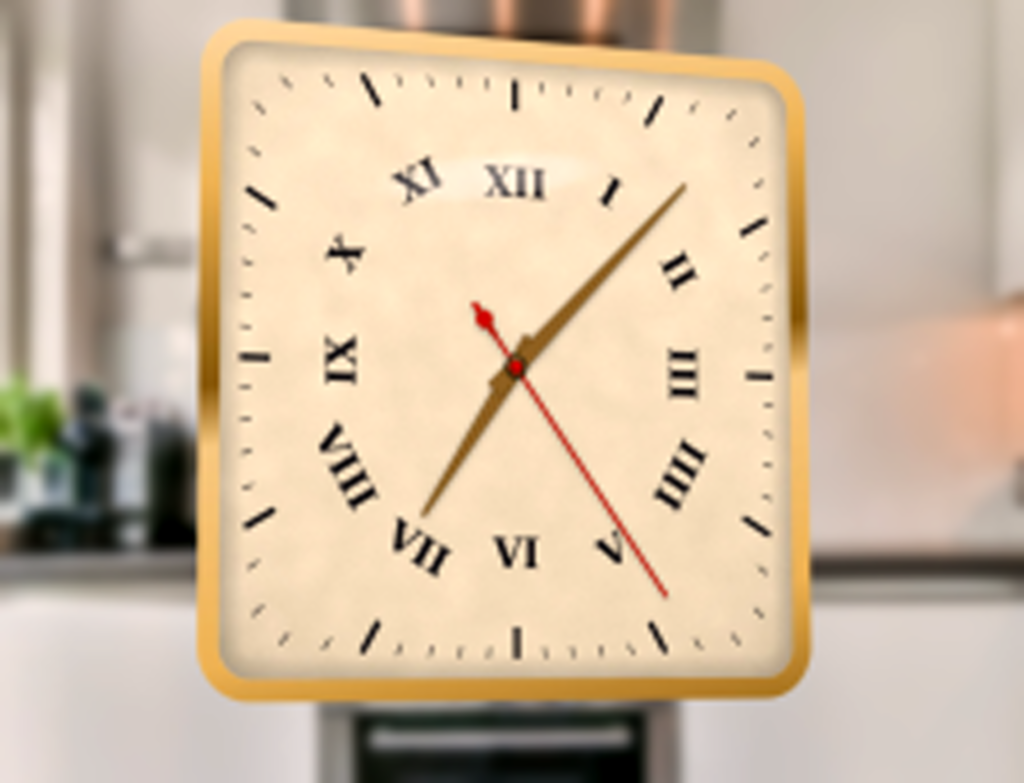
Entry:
h=7 m=7 s=24
